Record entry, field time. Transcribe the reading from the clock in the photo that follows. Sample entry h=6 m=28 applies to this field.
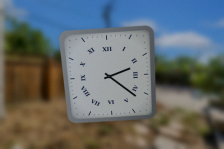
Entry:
h=2 m=22
